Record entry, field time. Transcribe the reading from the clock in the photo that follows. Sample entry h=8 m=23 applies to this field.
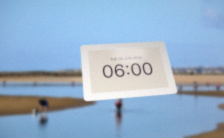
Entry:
h=6 m=0
